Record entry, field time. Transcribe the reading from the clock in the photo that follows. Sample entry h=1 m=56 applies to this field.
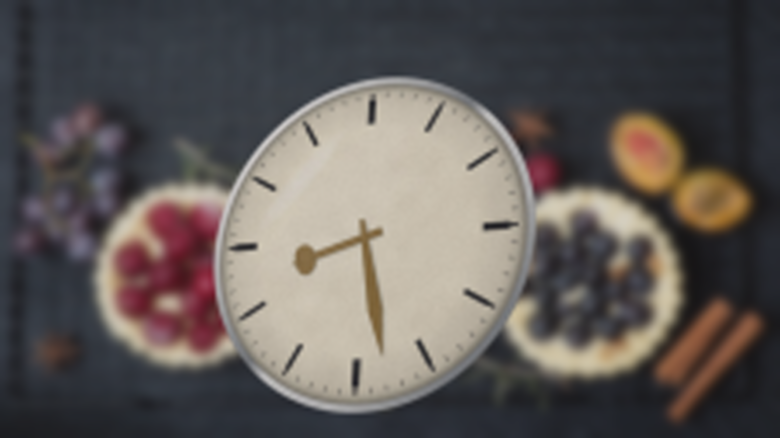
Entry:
h=8 m=28
